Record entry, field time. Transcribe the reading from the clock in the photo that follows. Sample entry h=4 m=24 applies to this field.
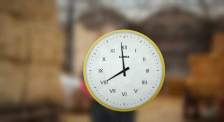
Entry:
h=7 m=59
